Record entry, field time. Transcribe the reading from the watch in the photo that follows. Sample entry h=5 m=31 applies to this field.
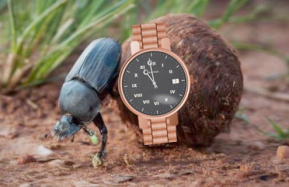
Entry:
h=10 m=59
